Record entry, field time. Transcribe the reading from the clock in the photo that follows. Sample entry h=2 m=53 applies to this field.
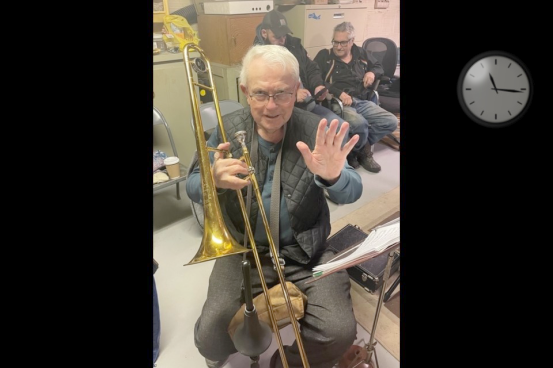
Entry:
h=11 m=16
